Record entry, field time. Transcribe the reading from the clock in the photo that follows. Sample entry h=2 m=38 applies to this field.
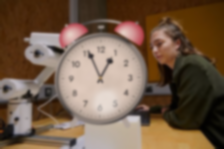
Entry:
h=12 m=56
